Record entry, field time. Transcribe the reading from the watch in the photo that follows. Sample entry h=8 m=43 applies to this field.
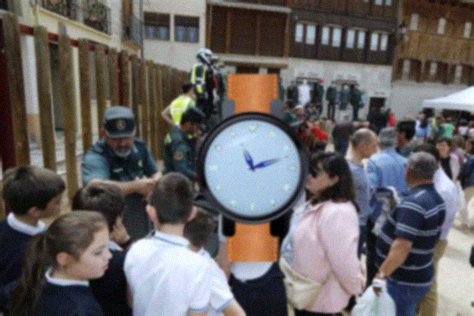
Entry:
h=11 m=12
